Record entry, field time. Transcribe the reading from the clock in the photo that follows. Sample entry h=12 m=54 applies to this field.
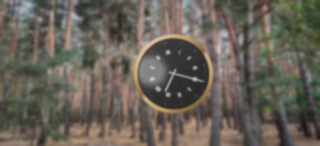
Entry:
h=7 m=20
